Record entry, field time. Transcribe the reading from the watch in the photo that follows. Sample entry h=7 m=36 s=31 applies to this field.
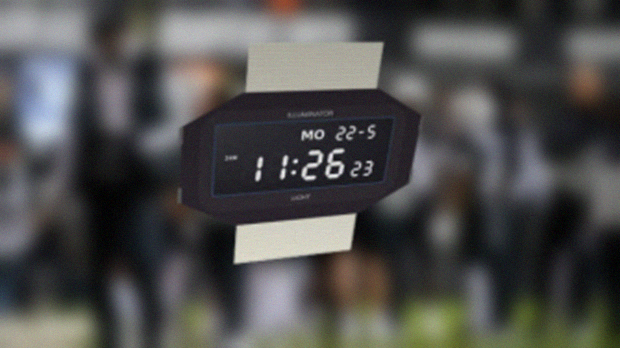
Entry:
h=11 m=26 s=23
